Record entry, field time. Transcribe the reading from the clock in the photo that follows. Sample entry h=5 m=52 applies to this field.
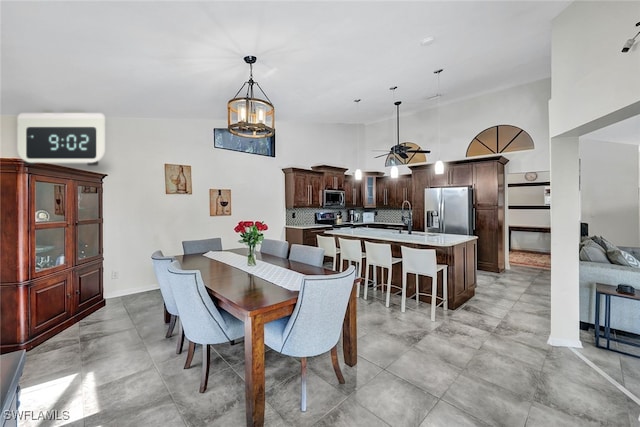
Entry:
h=9 m=2
